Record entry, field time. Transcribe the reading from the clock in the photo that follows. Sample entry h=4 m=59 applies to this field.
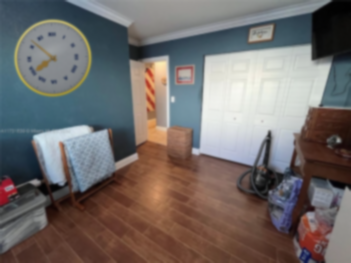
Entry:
h=7 m=52
